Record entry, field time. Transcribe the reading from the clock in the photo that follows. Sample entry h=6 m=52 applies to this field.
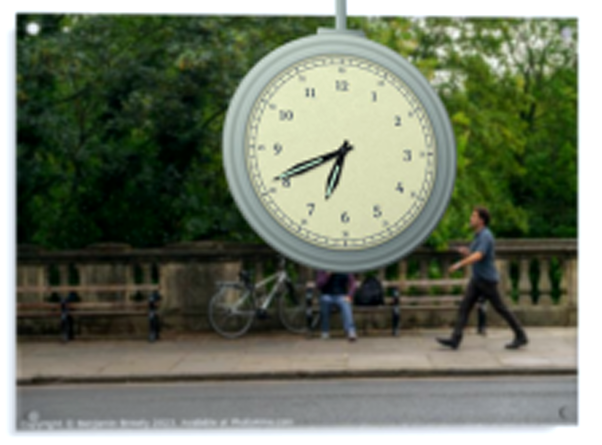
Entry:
h=6 m=41
